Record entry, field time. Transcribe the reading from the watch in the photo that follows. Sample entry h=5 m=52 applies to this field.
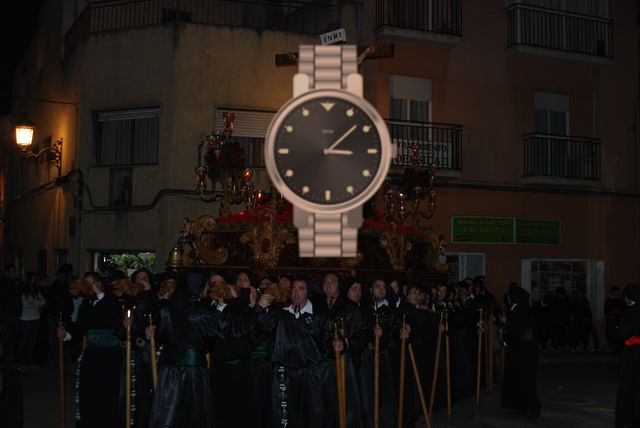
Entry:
h=3 m=8
